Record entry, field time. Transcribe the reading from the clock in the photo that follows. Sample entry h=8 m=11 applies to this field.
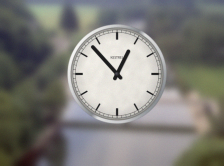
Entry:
h=12 m=53
